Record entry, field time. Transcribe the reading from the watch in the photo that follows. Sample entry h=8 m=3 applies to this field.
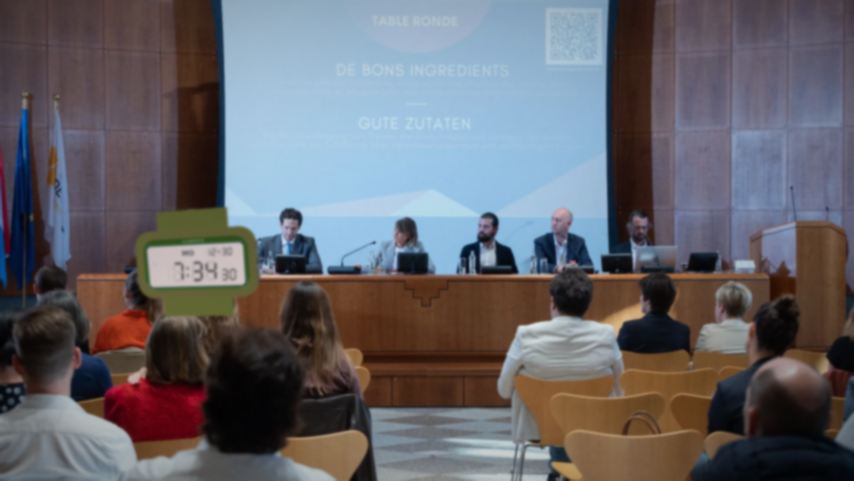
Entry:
h=7 m=34
